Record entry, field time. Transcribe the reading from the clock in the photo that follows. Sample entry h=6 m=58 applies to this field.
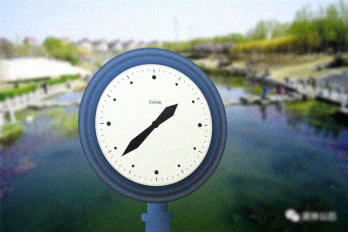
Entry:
h=1 m=38
